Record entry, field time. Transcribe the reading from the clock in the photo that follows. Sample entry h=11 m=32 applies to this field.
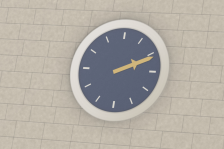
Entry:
h=2 m=11
